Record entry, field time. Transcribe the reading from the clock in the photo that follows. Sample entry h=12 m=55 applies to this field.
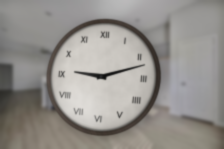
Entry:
h=9 m=12
